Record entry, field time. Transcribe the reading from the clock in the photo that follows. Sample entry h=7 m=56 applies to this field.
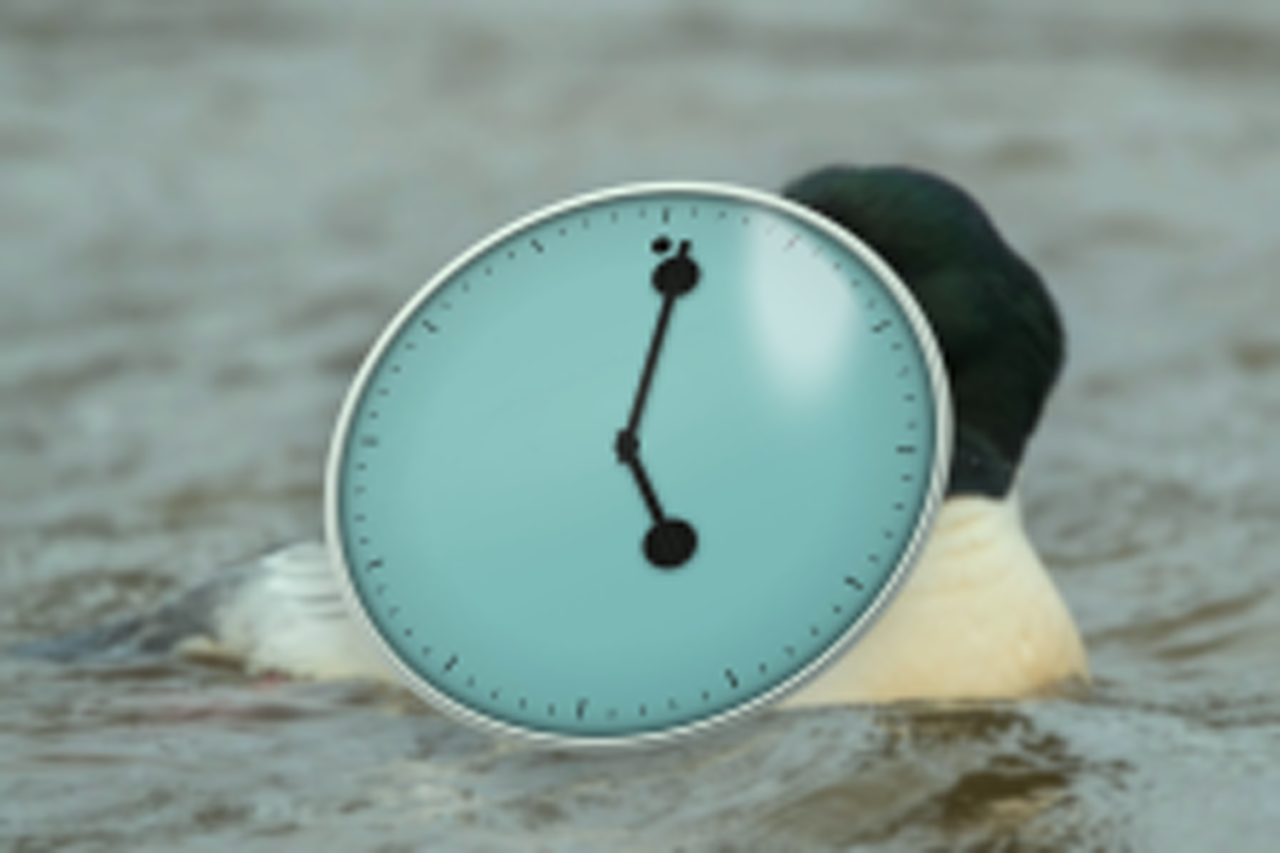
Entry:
h=5 m=1
